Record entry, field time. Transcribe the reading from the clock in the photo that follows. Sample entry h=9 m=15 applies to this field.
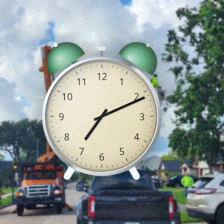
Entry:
h=7 m=11
